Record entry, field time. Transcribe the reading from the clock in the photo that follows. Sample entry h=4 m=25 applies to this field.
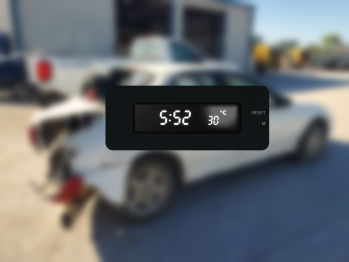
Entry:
h=5 m=52
